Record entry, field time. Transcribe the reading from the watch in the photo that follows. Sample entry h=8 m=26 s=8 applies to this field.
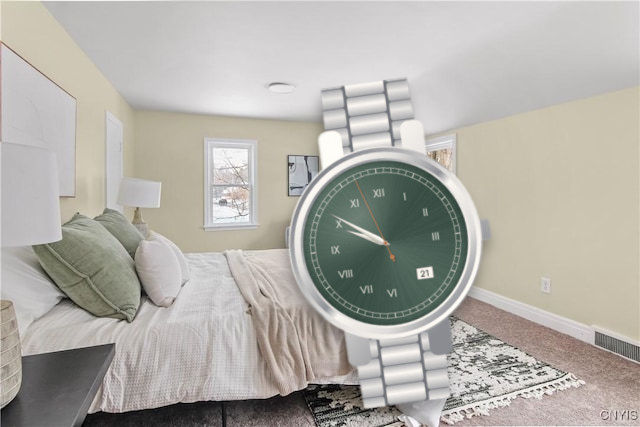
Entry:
h=9 m=50 s=57
